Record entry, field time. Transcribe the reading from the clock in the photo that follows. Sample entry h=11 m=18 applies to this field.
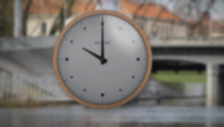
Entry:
h=10 m=0
